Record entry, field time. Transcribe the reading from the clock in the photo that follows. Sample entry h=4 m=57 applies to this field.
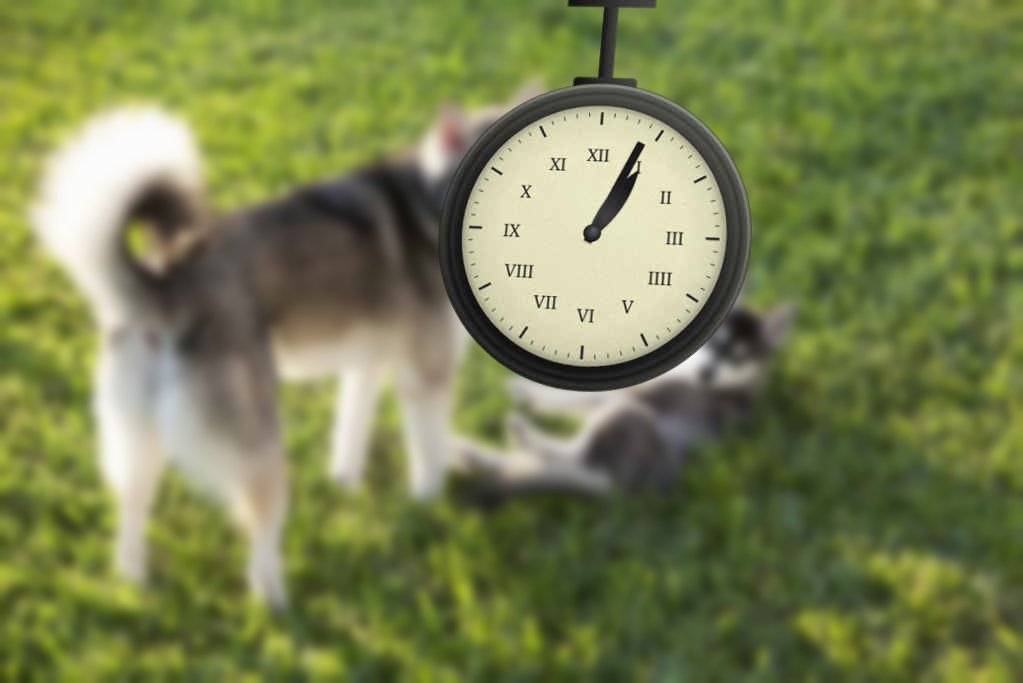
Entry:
h=1 m=4
